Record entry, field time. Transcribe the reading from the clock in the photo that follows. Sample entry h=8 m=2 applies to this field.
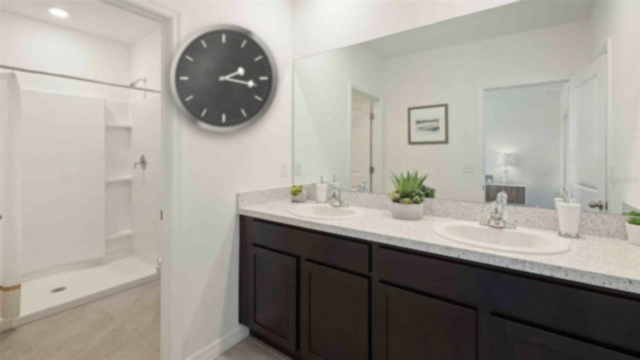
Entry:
h=2 m=17
